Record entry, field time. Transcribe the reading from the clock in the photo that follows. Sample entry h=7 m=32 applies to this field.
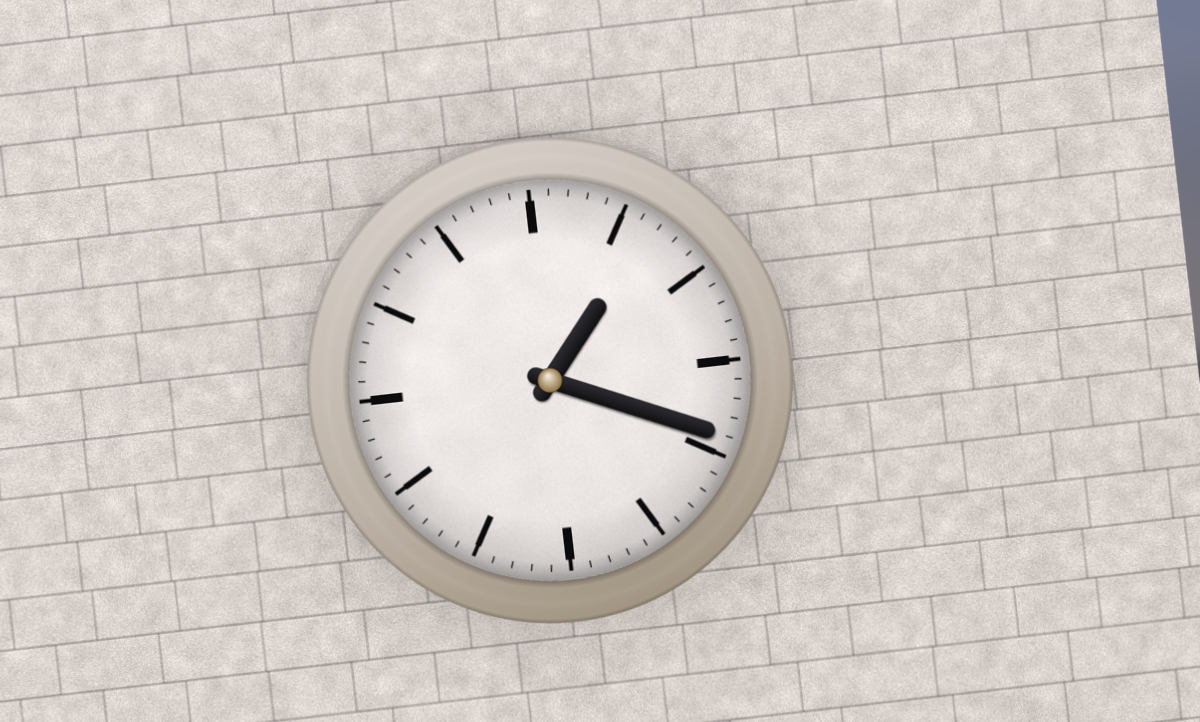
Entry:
h=1 m=19
